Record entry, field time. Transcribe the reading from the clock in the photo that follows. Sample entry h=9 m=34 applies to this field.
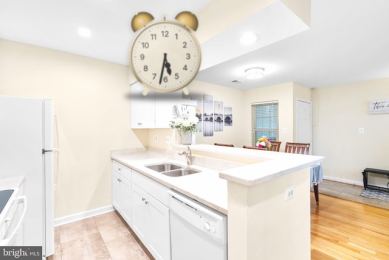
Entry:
h=5 m=32
